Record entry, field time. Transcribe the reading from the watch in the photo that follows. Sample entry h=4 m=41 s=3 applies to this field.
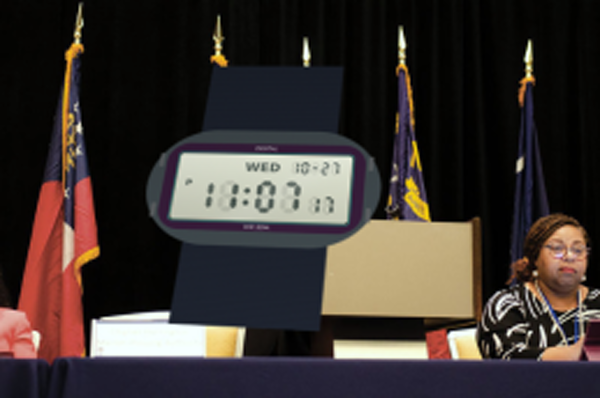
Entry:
h=11 m=7 s=17
